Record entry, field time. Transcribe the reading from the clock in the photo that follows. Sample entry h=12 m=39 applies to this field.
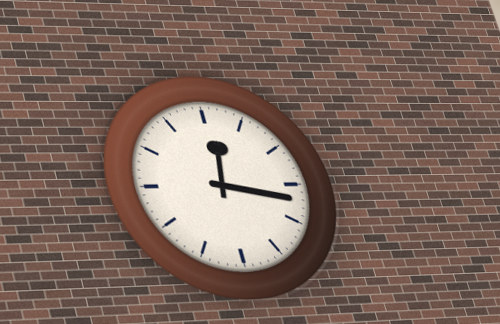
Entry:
h=12 m=17
